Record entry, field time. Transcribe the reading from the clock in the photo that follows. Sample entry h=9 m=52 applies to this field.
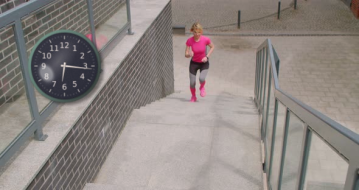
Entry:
h=6 m=16
